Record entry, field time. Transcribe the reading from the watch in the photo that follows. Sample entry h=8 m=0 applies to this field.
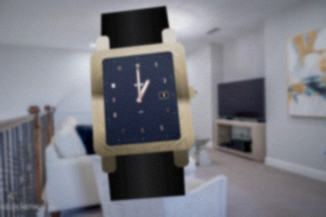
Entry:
h=1 m=0
